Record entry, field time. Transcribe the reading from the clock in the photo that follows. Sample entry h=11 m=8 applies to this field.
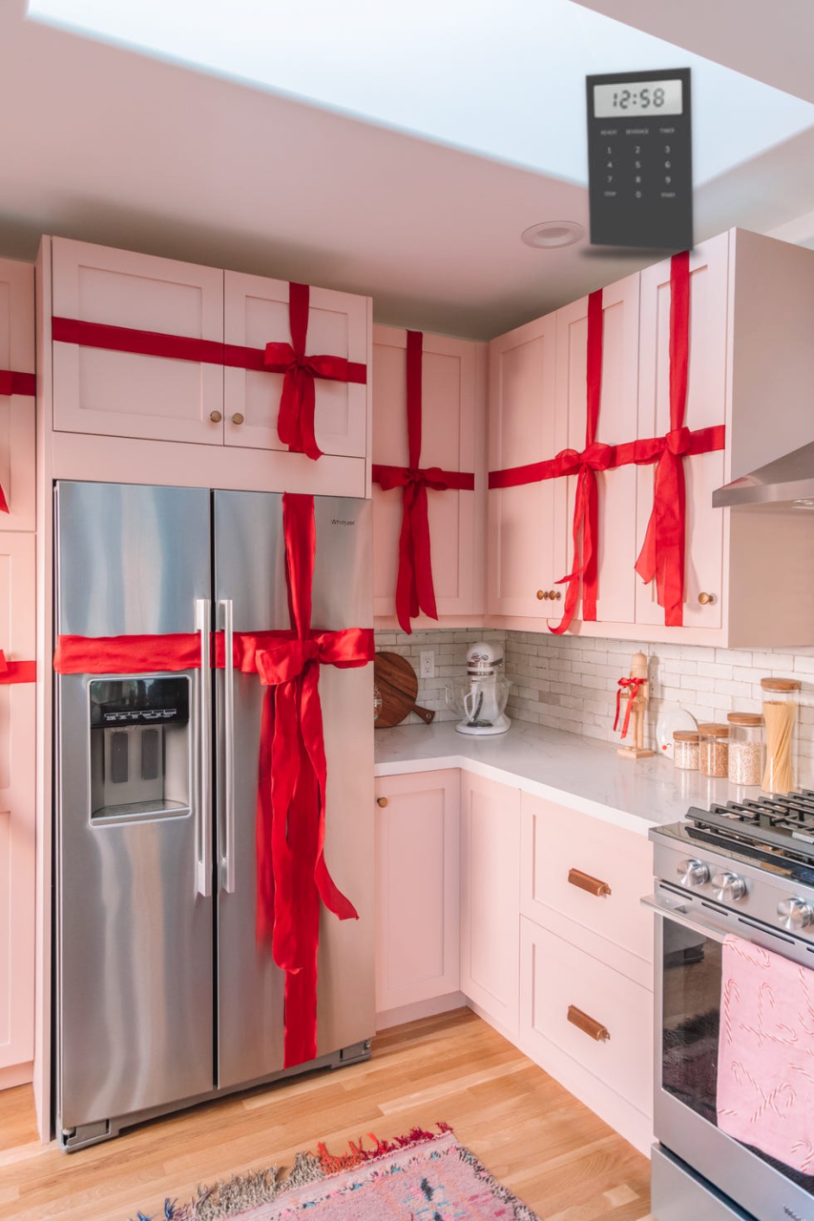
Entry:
h=12 m=58
